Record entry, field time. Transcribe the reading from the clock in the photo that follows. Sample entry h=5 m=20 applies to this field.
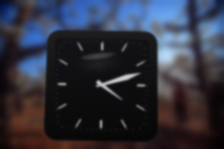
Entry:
h=4 m=12
